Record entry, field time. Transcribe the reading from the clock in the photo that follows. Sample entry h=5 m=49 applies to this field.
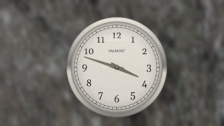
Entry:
h=3 m=48
